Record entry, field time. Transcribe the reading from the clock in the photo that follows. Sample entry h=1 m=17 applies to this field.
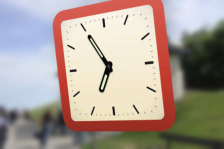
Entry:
h=6 m=55
